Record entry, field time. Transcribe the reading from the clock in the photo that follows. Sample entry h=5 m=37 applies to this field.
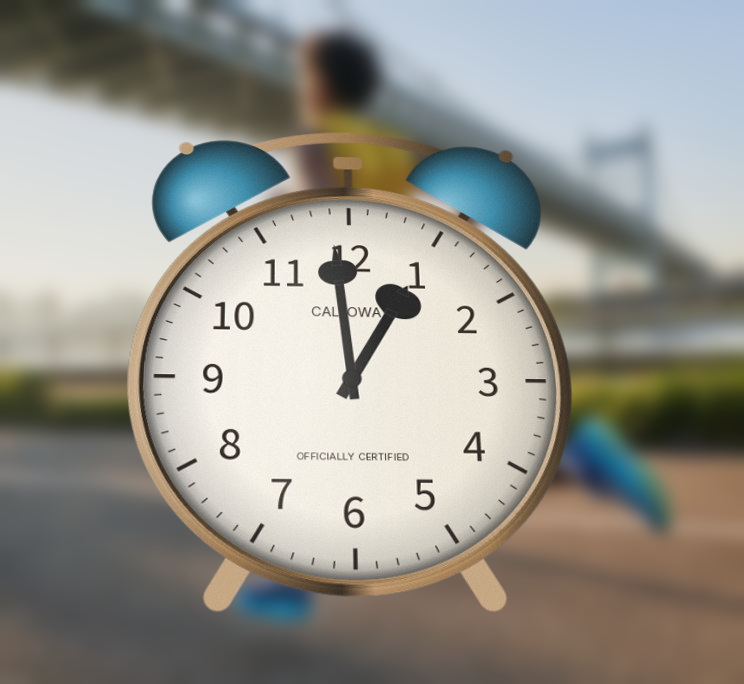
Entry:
h=12 m=59
